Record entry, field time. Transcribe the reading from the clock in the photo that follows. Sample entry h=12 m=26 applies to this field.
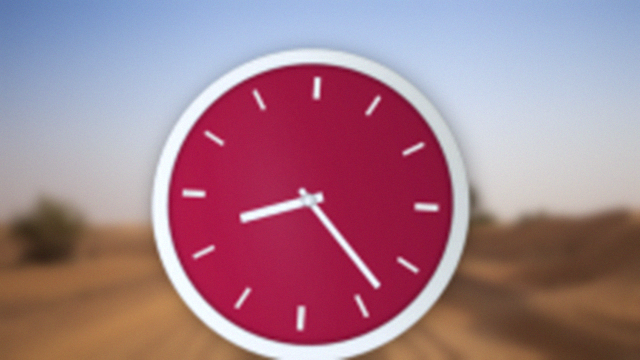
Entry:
h=8 m=23
